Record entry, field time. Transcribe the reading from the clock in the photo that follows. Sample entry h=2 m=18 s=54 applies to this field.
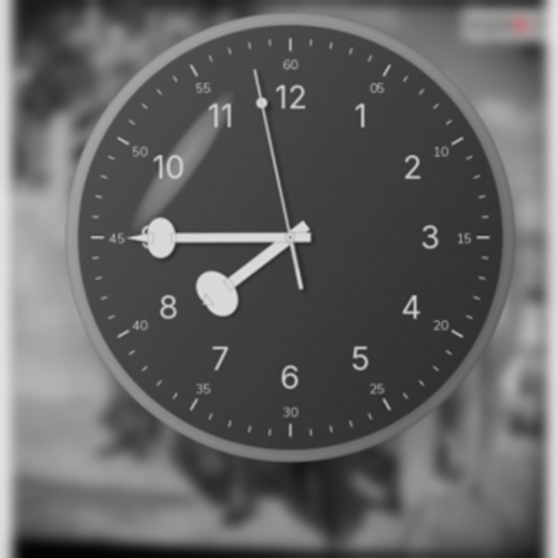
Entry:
h=7 m=44 s=58
